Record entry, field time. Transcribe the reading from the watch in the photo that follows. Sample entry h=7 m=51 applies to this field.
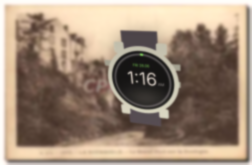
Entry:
h=1 m=16
